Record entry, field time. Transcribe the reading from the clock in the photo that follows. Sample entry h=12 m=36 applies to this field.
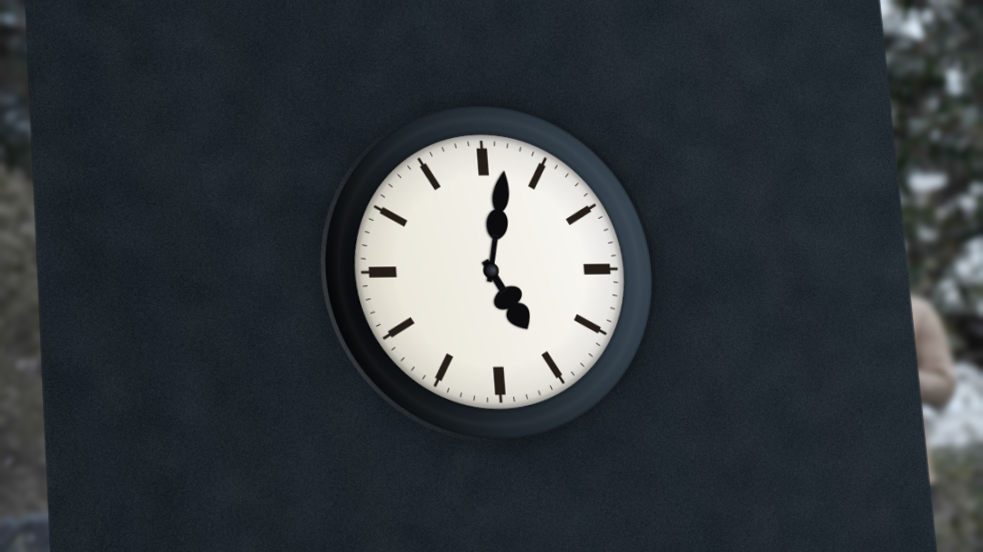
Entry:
h=5 m=2
